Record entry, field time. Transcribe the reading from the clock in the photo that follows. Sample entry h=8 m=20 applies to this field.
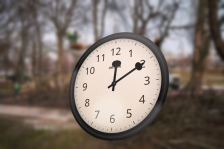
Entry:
h=12 m=10
